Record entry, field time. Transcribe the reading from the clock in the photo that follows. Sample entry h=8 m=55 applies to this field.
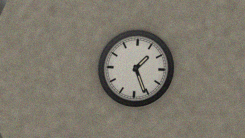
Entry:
h=1 m=26
